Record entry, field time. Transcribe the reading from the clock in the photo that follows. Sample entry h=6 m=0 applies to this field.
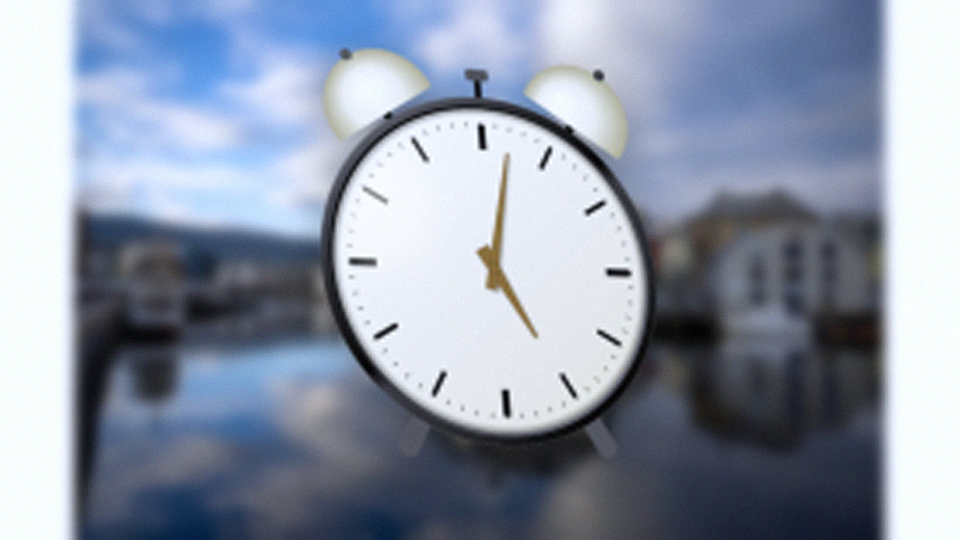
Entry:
h=5 m=2
